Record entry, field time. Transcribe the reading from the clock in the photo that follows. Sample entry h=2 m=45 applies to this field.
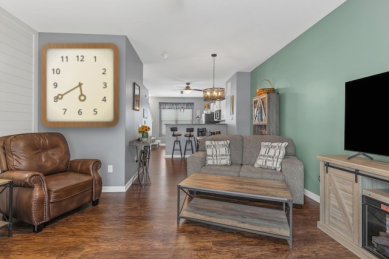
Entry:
h=5 m=40
